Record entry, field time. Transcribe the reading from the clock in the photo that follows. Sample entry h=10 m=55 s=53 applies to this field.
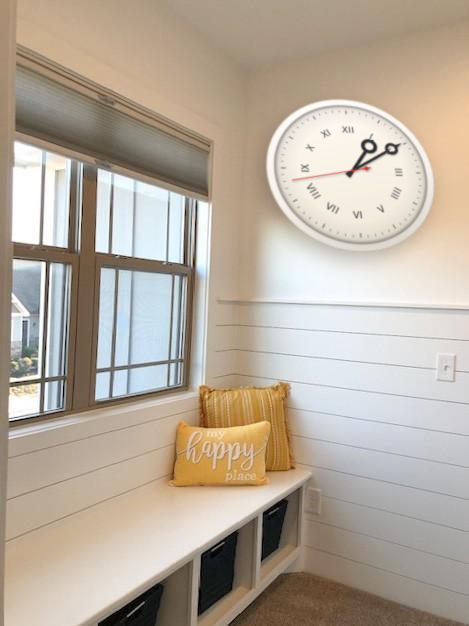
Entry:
h=1 m=9 s=43
